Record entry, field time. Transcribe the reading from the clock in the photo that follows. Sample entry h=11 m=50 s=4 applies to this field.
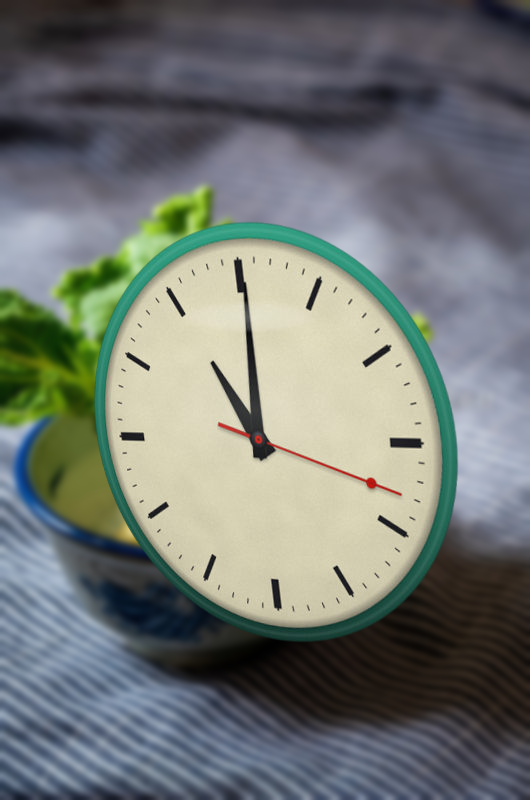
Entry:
h=11 m=0 s=18
